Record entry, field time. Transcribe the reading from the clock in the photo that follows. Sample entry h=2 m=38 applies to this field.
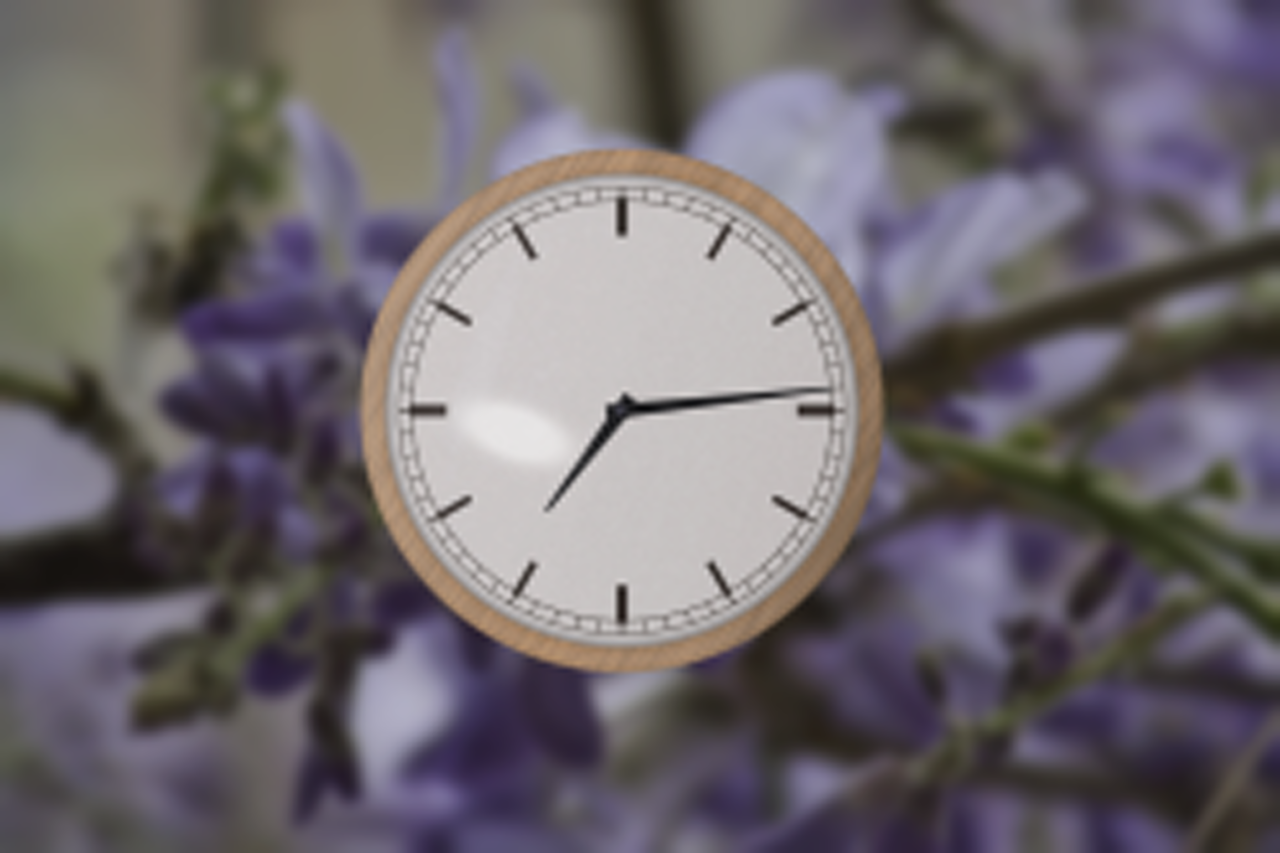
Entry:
h=7 m=14
